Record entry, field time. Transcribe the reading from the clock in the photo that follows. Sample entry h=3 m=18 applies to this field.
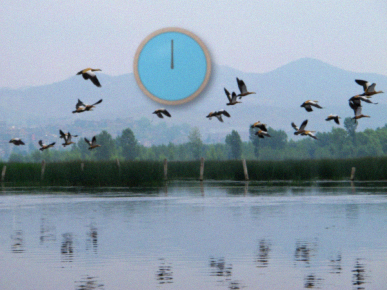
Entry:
h=12 m=0
